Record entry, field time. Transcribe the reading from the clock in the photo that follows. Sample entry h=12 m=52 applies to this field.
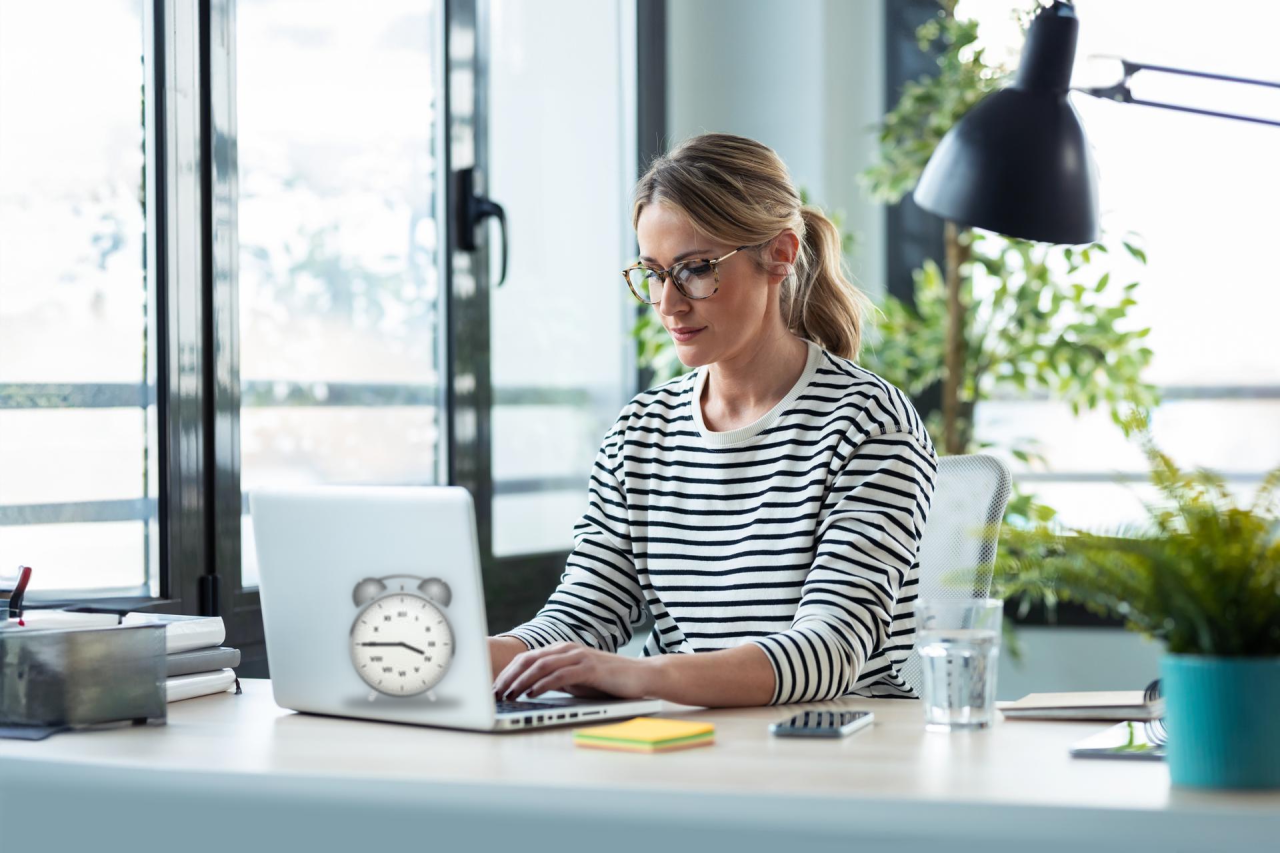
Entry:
h=3 m=45
